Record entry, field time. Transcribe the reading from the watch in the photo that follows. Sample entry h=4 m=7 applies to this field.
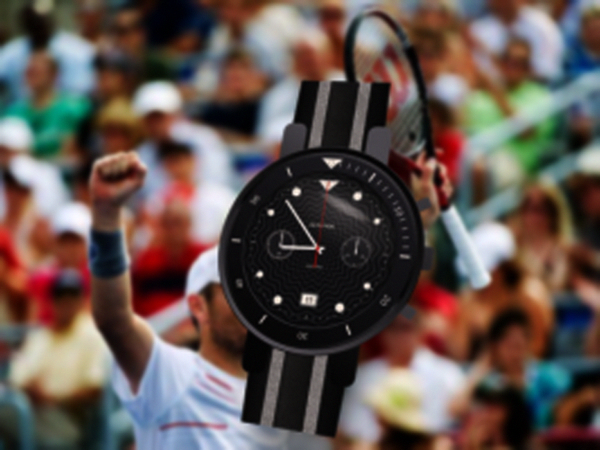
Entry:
h=8 m=53
